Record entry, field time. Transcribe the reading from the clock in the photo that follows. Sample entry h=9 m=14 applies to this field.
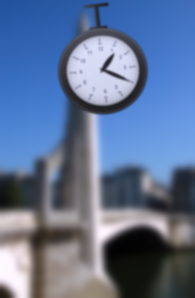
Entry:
h=1 m=20
